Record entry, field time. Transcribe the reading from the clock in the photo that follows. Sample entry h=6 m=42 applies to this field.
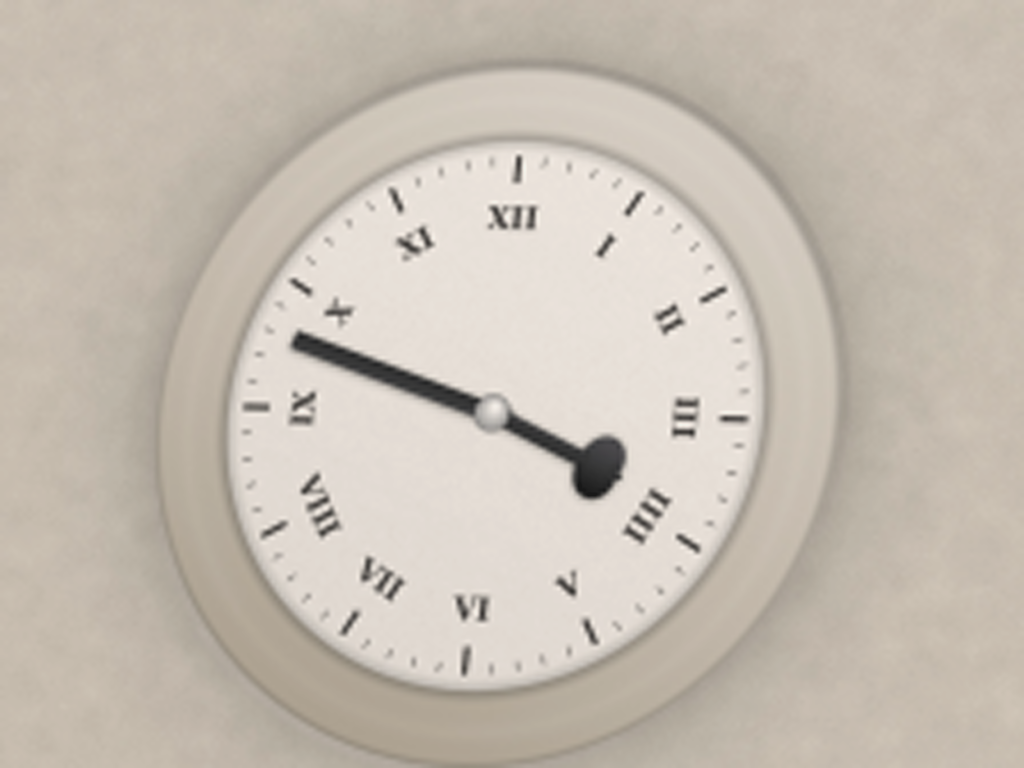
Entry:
h=3 m=48
